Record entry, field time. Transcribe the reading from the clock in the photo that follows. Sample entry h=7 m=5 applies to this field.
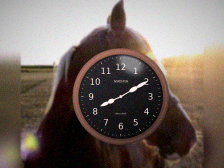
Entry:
h=8 m=10
